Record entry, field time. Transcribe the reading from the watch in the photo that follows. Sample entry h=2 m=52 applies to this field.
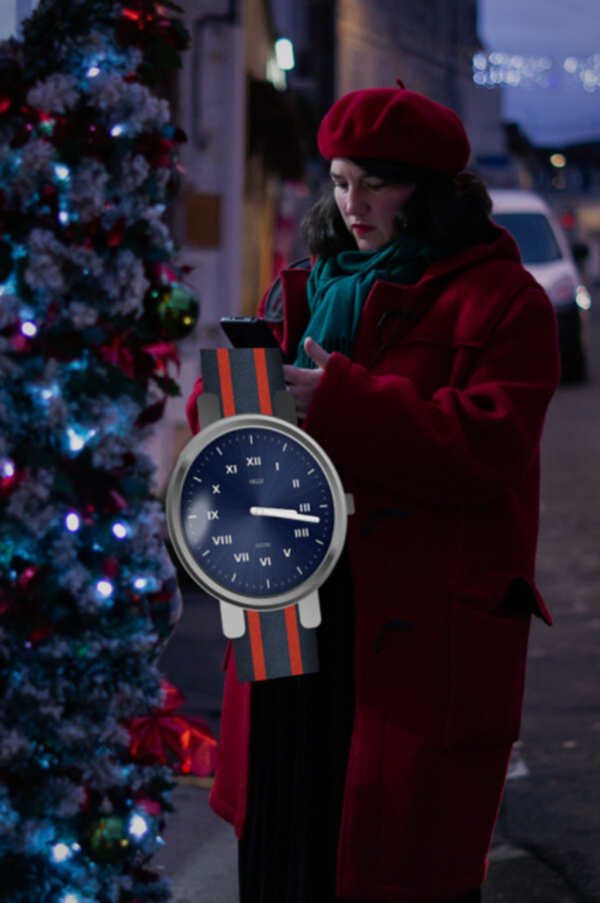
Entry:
h=3 m=17
